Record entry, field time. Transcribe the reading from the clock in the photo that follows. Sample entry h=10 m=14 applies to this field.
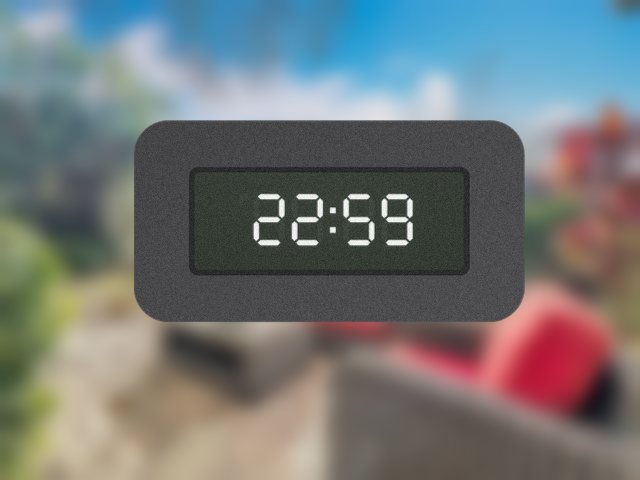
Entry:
h=22 m=59
